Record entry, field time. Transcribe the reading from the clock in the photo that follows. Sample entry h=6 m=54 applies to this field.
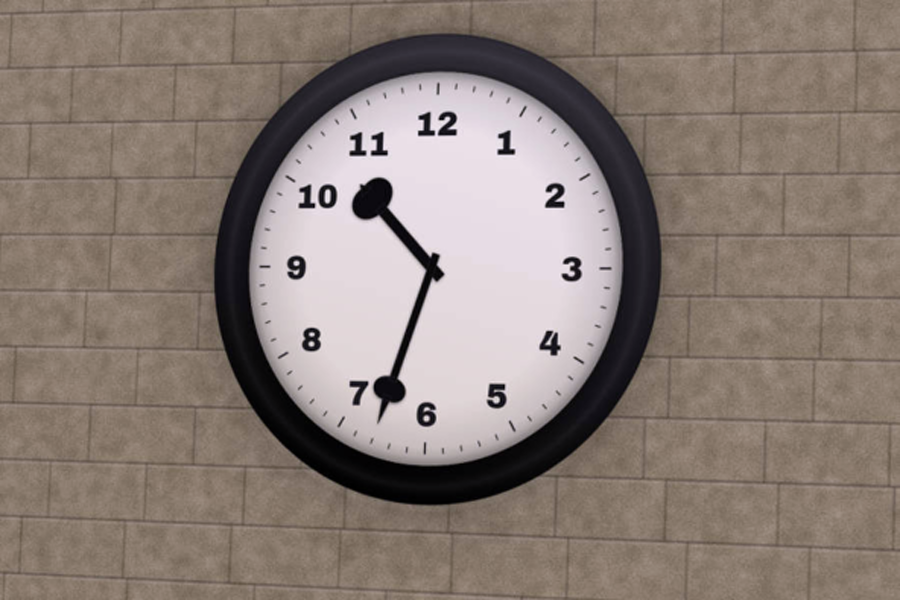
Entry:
h=10 m=33
